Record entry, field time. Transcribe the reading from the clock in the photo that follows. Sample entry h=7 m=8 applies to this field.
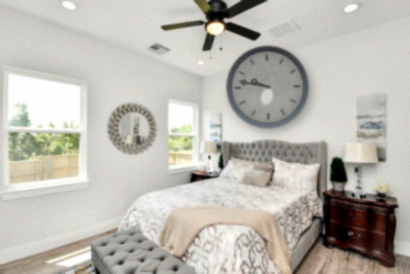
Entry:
h=9 m=47
